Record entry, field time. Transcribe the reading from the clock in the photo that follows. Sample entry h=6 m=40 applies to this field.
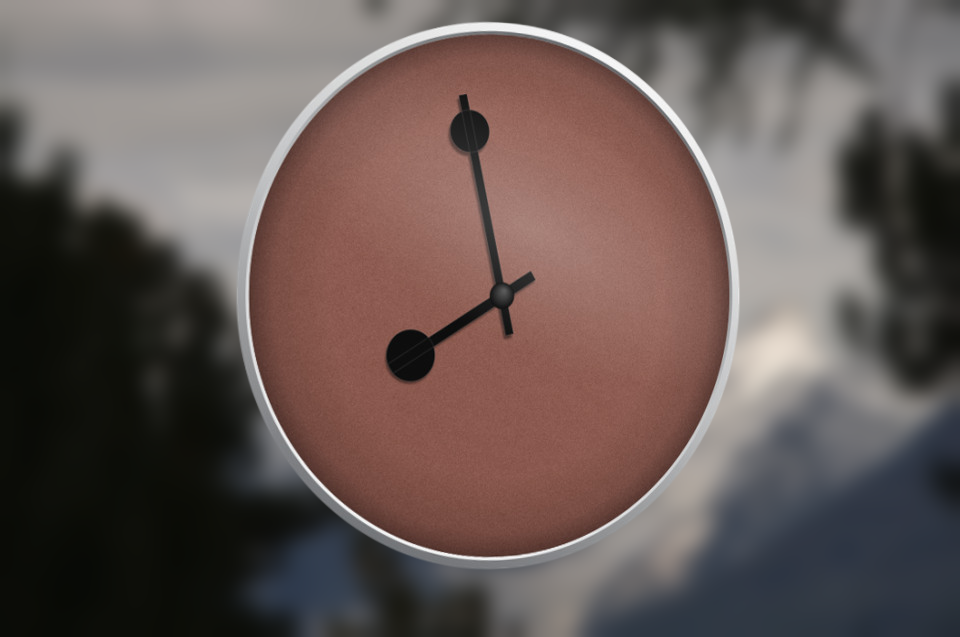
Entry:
h=7 m=58
